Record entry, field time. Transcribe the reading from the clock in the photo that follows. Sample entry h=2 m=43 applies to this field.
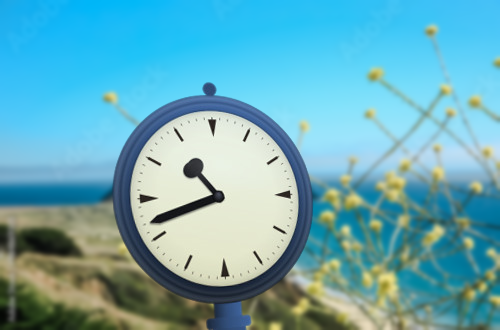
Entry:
h=10 m=42
